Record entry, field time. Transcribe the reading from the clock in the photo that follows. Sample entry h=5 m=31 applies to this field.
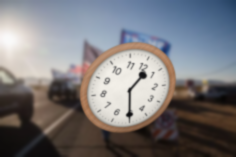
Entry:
h=12 m=25
